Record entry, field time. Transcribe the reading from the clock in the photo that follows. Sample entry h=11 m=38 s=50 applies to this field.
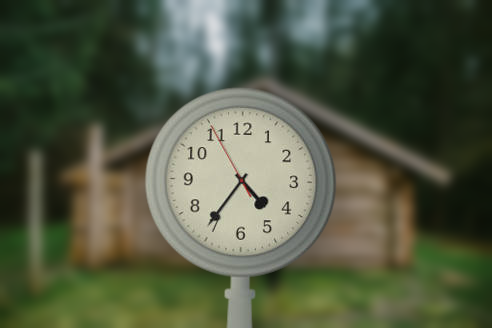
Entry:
h=4 m=35 s=55
